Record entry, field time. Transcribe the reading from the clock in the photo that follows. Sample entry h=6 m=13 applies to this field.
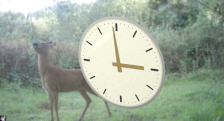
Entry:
h=2 m=59
